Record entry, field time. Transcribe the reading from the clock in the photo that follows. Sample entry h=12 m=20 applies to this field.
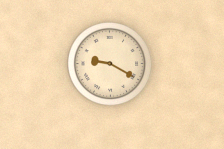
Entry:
h=9 m=20
